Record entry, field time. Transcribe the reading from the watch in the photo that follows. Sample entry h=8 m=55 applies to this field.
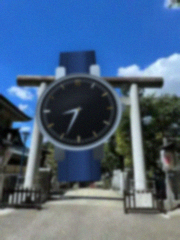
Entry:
h=8 m=34
